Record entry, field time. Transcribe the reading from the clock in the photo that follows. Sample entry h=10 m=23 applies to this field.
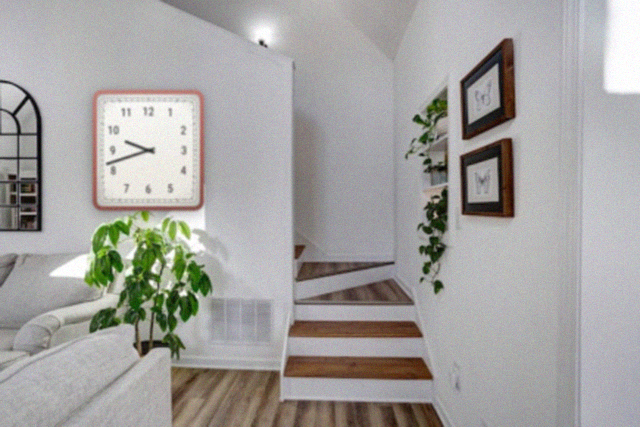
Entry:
h=9 m=42
